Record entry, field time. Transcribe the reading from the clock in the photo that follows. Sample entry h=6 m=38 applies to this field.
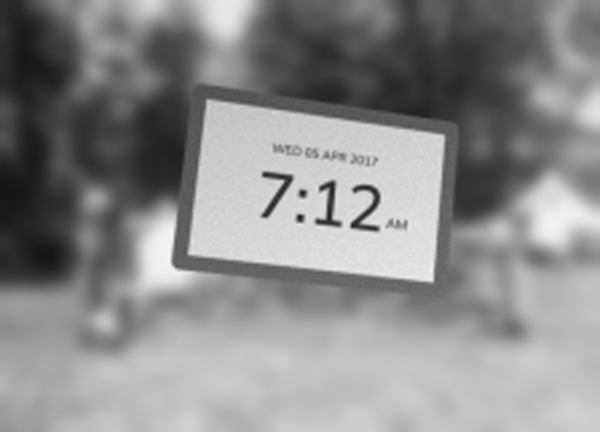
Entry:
h=7 m=12
